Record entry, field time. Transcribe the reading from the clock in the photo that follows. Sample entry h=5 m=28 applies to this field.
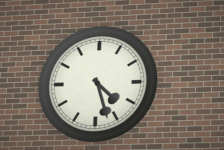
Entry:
h=4 m=27
